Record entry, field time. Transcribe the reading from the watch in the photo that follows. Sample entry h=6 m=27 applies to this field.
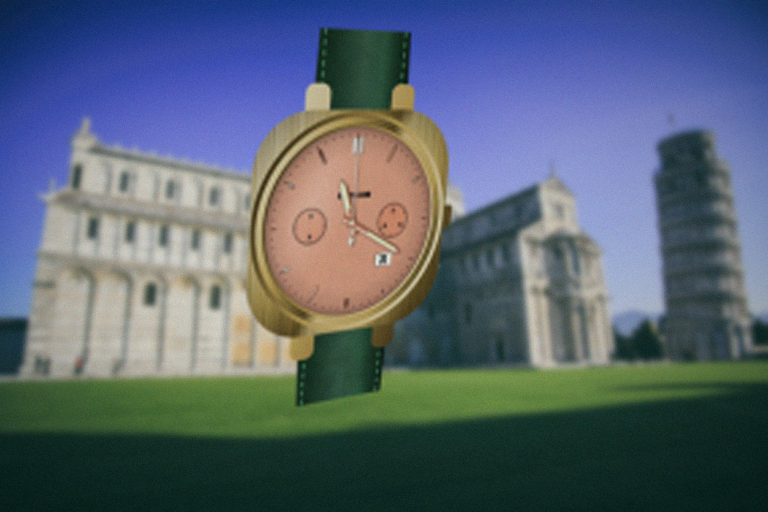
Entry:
h=11 m=20
